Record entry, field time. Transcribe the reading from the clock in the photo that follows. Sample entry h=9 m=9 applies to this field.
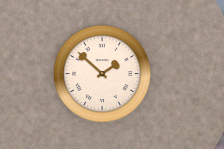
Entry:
h=1 m=52
